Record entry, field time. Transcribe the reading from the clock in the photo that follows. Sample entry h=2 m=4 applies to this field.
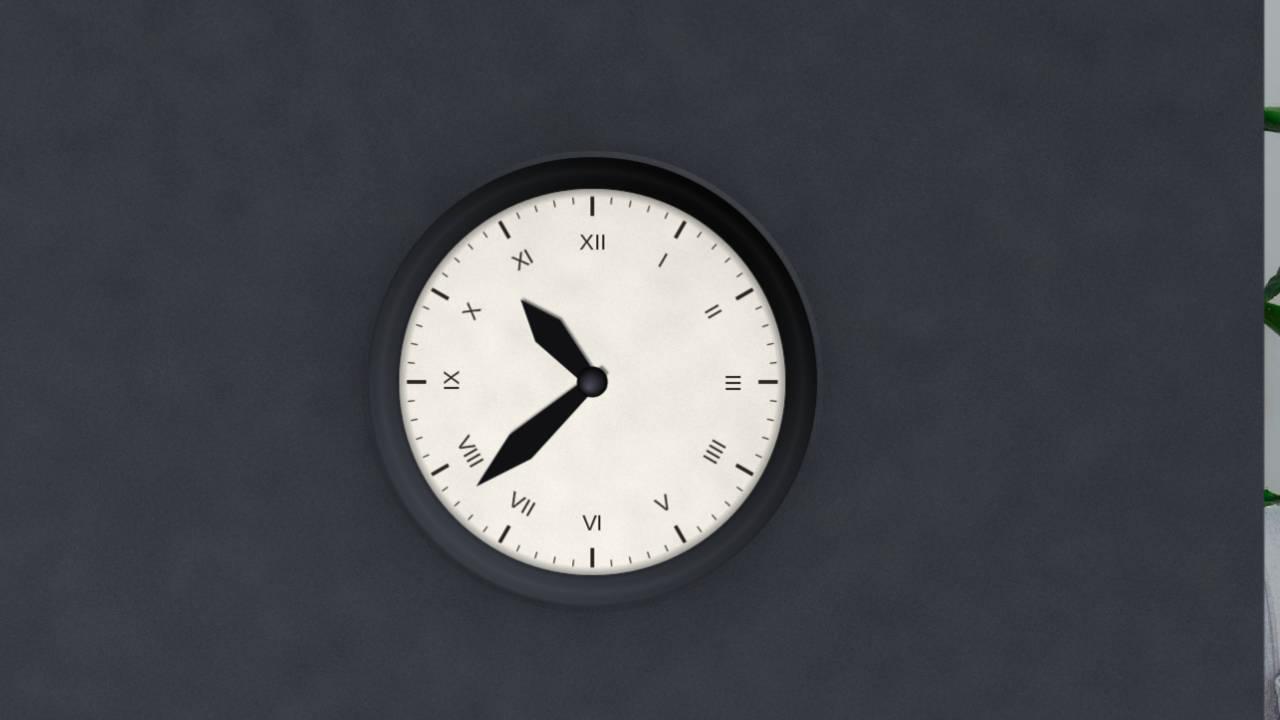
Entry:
h=10 m=38
